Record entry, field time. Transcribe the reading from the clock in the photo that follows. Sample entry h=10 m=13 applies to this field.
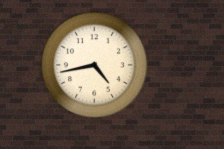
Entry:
h=4 m=43
